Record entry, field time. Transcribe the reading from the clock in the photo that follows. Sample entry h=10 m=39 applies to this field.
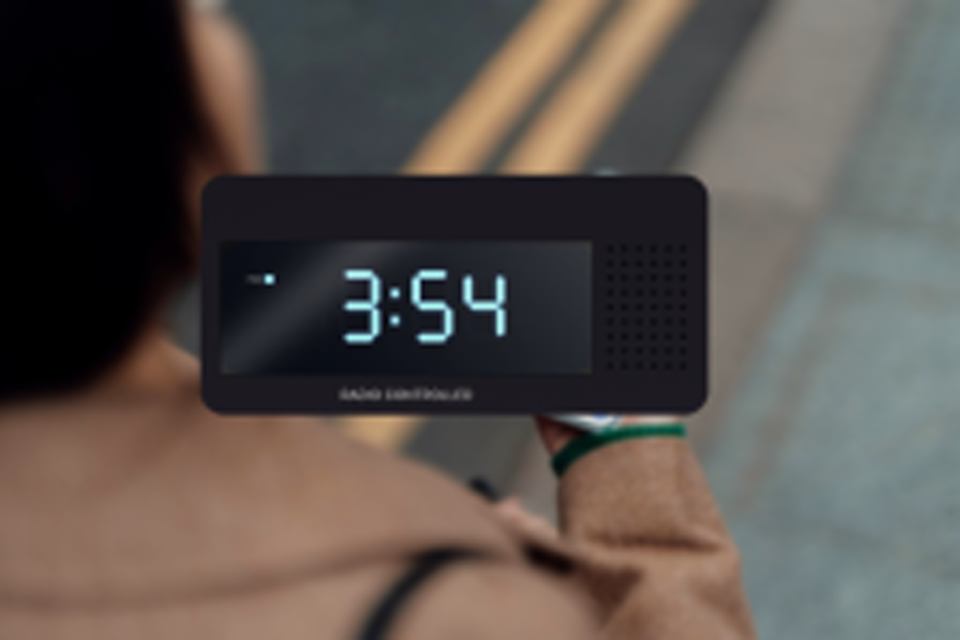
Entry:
h=3 m=54
